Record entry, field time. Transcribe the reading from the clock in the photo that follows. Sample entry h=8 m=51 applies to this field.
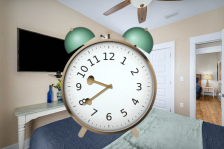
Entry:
h=9 m=39
